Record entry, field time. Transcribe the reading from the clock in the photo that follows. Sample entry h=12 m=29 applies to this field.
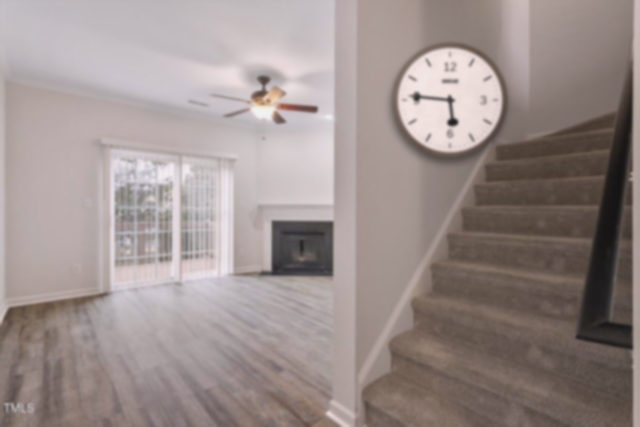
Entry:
h=5 m=46
